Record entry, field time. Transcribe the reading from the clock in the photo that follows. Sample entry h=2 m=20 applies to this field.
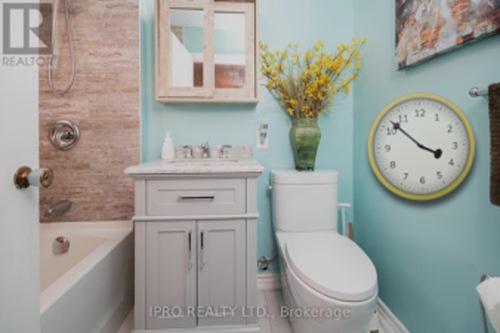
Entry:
h=3 m=52
